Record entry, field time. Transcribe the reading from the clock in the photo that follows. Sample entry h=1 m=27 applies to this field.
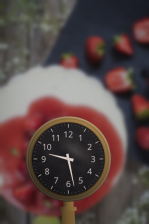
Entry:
h=9 m=28
